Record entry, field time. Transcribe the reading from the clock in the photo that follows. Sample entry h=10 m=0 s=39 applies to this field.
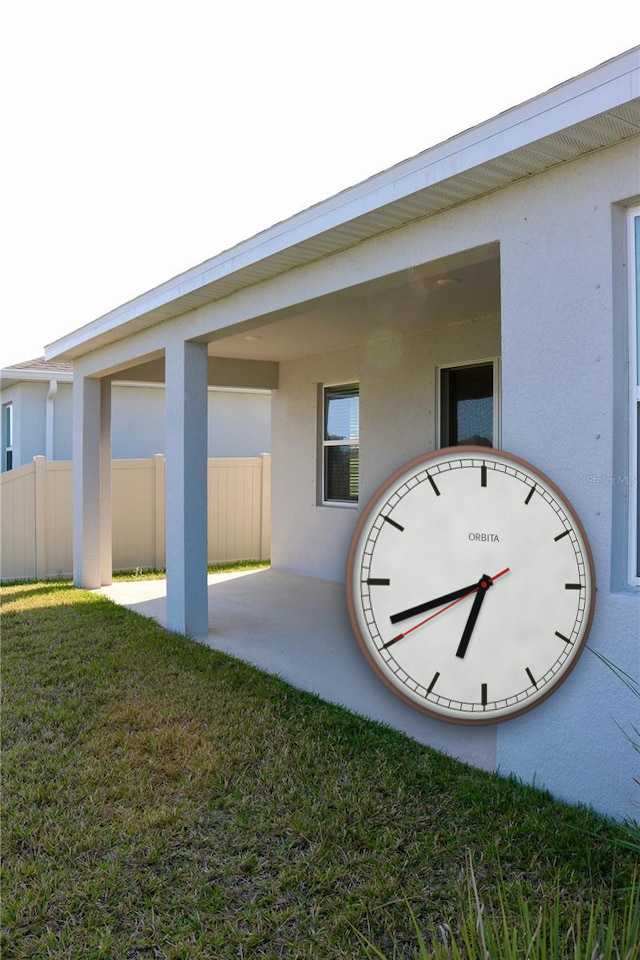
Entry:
h=6 m=41 s=40
